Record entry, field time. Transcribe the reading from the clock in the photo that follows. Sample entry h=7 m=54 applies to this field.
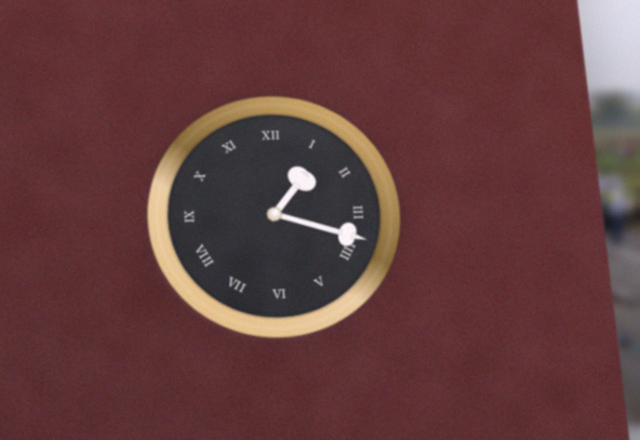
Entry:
h=1 m=18
